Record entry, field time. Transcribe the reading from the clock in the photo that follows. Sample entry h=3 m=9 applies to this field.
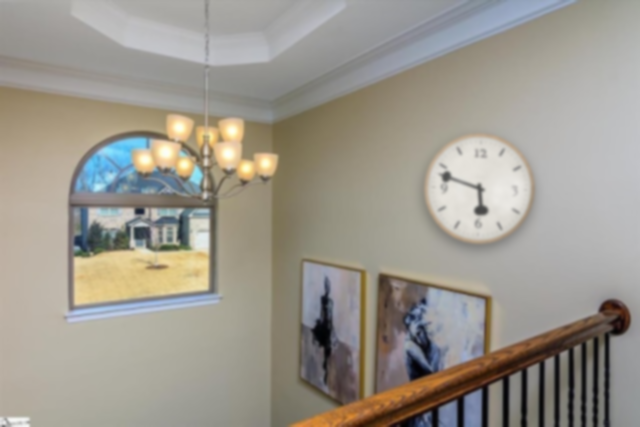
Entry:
h=5 m=48
